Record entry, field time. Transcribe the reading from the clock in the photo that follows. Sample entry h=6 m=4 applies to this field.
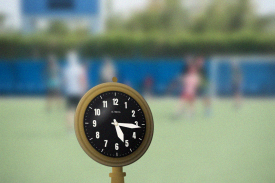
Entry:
h=5 m=16
